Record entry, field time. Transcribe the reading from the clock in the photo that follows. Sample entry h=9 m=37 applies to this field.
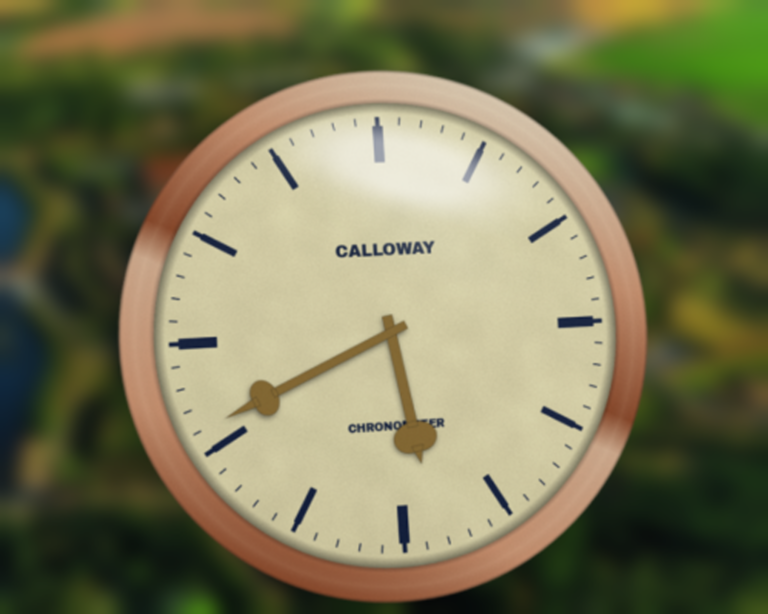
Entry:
h=5 m=41
